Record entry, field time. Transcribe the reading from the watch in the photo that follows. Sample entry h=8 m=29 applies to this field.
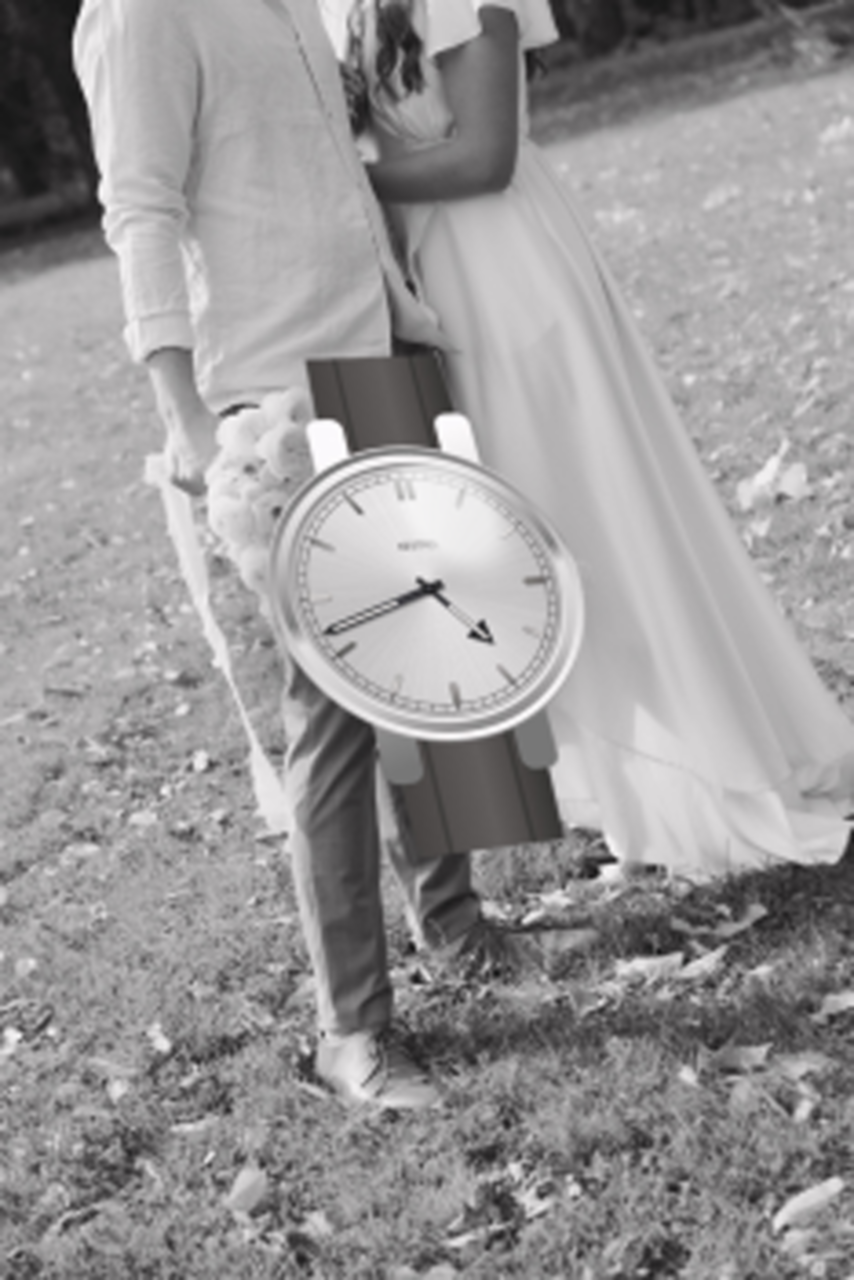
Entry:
h=4 m=42
